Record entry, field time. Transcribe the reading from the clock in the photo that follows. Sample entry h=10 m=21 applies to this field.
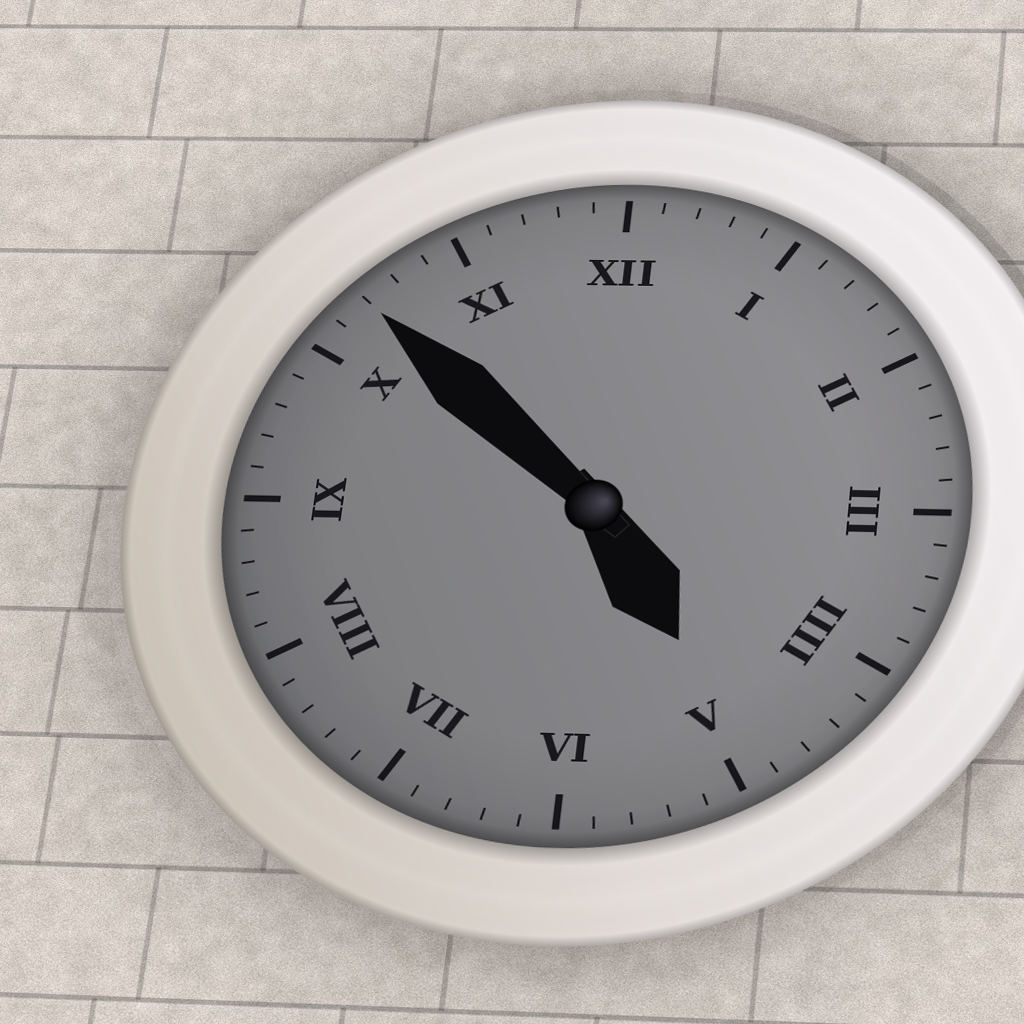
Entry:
h=4 m=52
